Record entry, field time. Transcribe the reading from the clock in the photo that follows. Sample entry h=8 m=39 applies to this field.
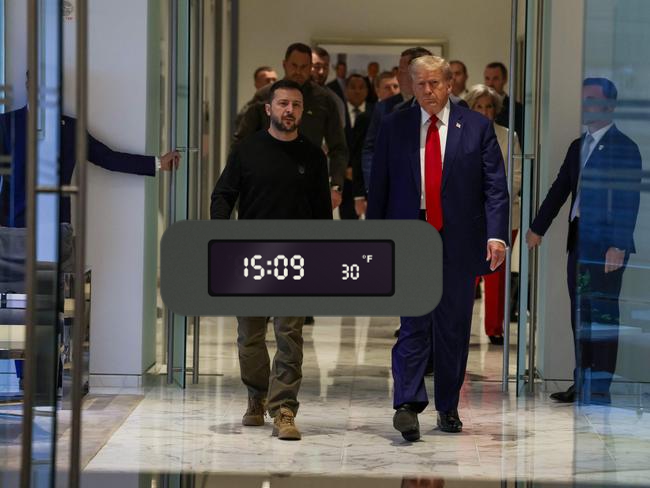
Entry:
h=15 m=9
